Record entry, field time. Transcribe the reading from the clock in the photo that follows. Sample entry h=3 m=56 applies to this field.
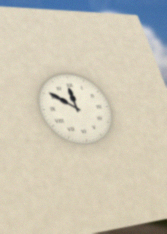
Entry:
h=11 m=51
